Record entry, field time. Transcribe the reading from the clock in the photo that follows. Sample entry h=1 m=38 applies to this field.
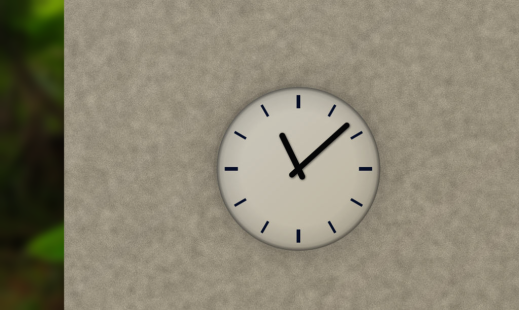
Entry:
h=11 m=8
